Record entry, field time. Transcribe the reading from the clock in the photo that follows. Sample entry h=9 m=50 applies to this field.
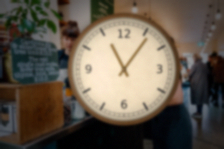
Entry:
h=11 m=6
